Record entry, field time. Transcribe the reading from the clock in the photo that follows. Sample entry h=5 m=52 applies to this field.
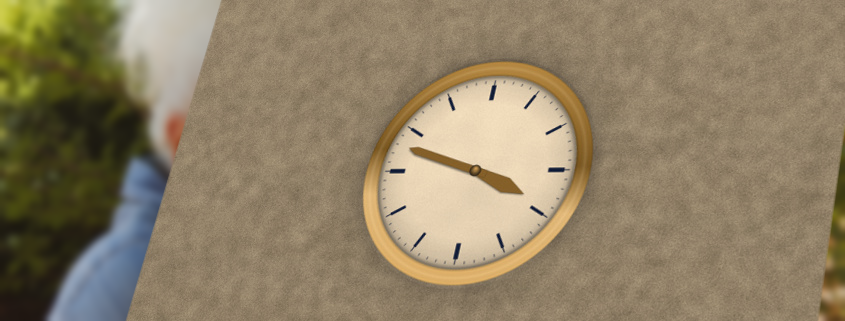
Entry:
h=3 m=48
